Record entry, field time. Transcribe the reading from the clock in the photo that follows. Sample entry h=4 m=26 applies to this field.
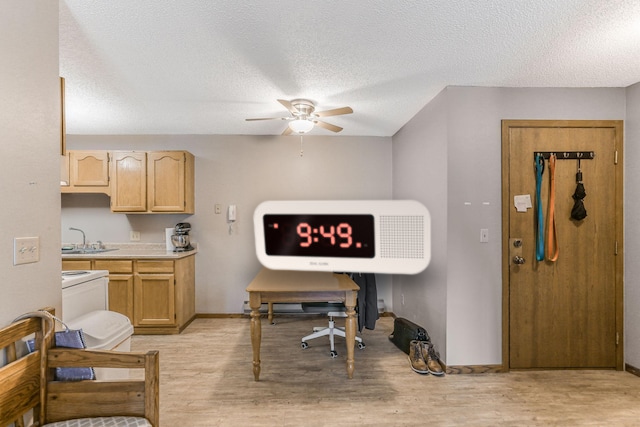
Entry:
h=9 m=49
